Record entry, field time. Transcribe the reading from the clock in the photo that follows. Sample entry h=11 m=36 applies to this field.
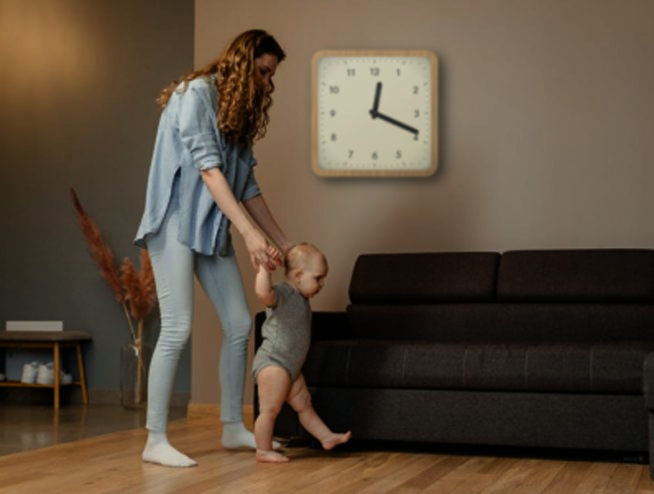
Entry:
h=12 m=19
